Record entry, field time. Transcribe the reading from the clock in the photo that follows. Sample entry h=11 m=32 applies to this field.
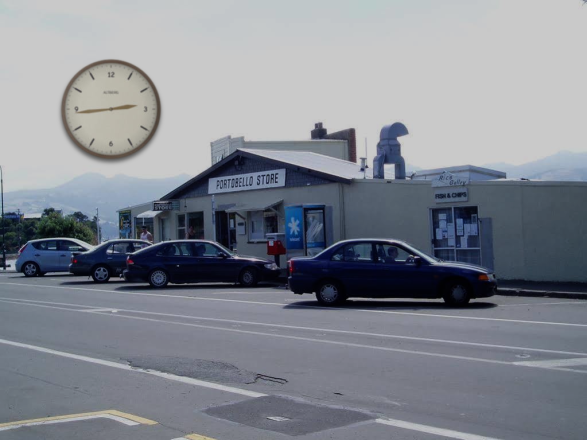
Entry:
h=2 m=44
